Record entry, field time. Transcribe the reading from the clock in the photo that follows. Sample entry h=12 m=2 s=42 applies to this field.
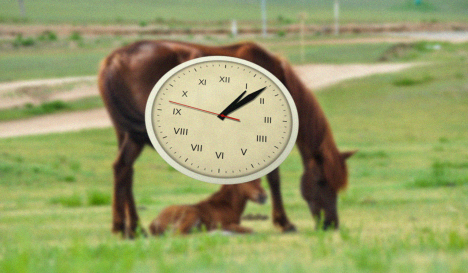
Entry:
h=1 m=7 s=47
